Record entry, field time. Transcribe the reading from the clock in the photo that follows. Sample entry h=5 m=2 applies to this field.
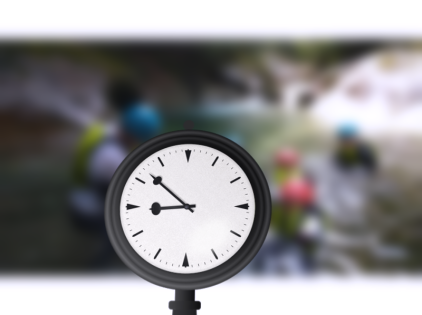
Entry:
h=8 m=52
